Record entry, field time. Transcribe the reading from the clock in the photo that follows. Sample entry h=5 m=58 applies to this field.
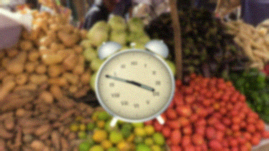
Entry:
h=3 m=48
